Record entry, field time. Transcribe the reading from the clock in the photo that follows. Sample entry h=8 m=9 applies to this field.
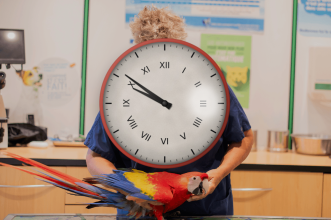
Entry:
h=9 m=51
